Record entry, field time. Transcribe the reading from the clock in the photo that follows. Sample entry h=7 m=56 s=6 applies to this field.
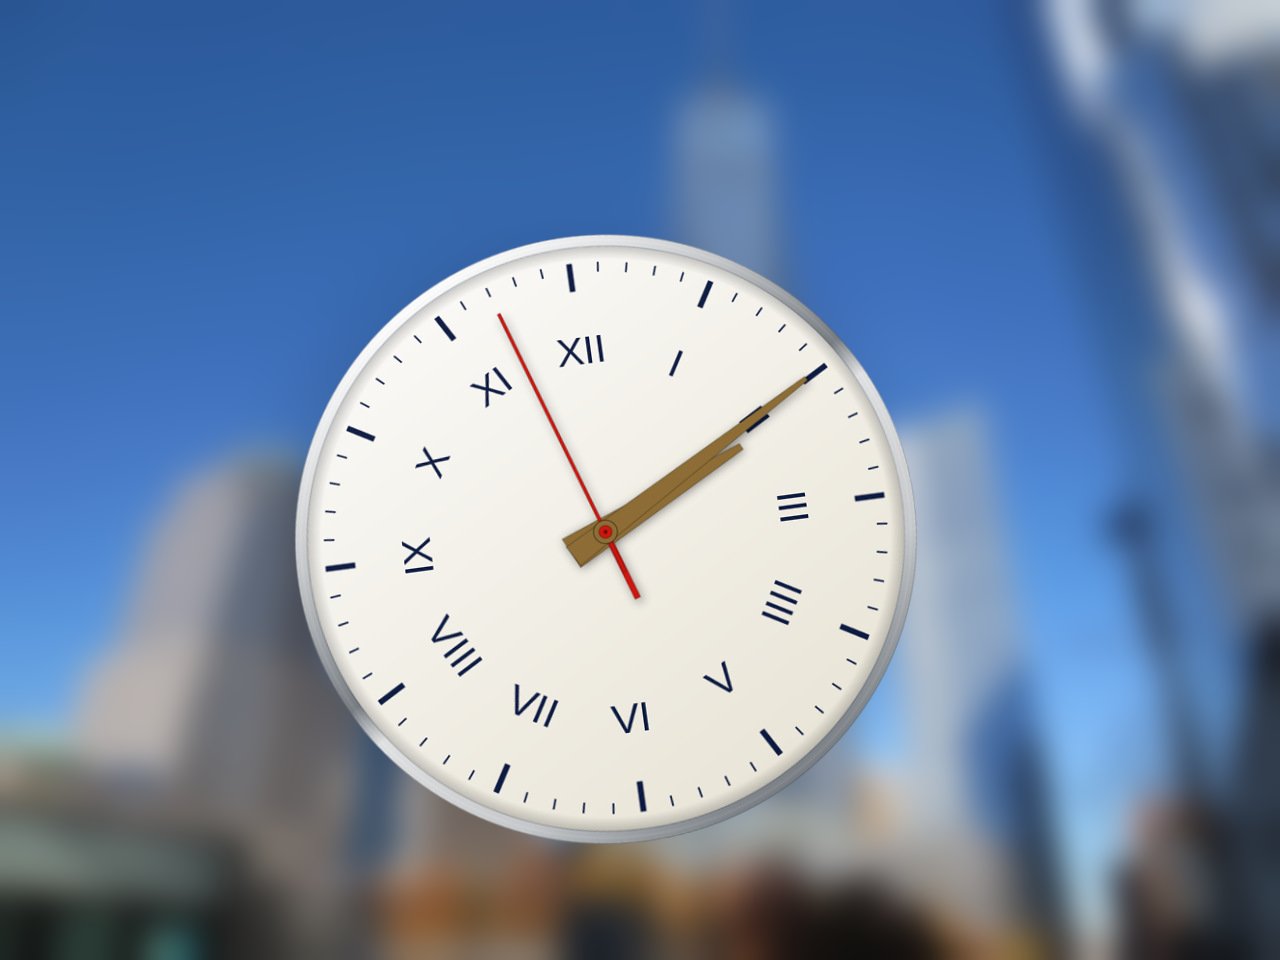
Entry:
h=2 m=9 s=57
